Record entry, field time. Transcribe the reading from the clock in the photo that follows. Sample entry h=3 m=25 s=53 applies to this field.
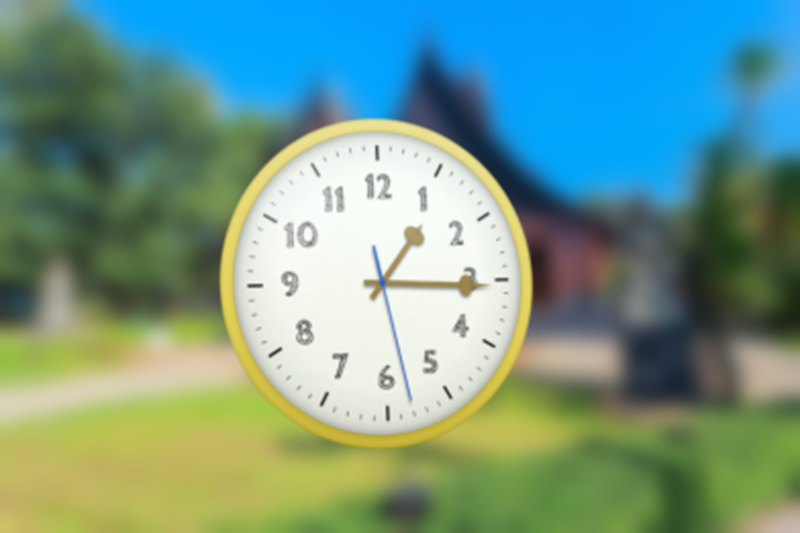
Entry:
h=1 m=15 s=28
